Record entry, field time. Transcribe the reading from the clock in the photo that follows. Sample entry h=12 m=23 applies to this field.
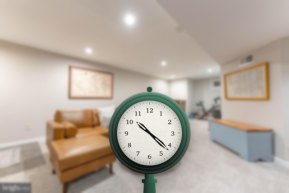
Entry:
h=10 m=22
